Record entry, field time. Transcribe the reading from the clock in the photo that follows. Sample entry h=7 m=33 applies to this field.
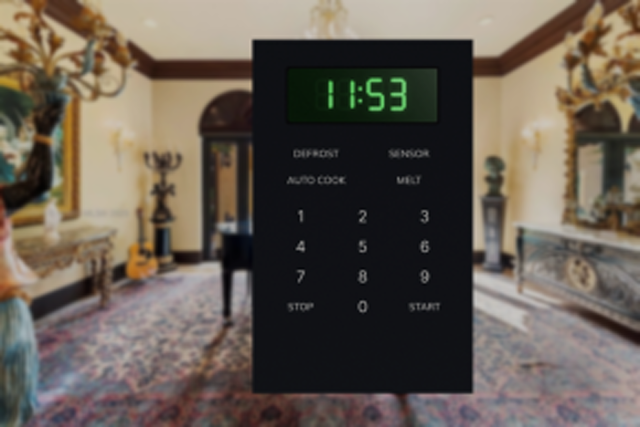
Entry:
h=11 m=53
